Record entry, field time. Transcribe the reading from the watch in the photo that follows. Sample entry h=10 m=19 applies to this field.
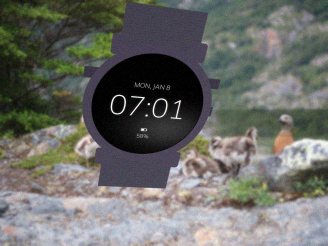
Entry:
h=7 m=1
